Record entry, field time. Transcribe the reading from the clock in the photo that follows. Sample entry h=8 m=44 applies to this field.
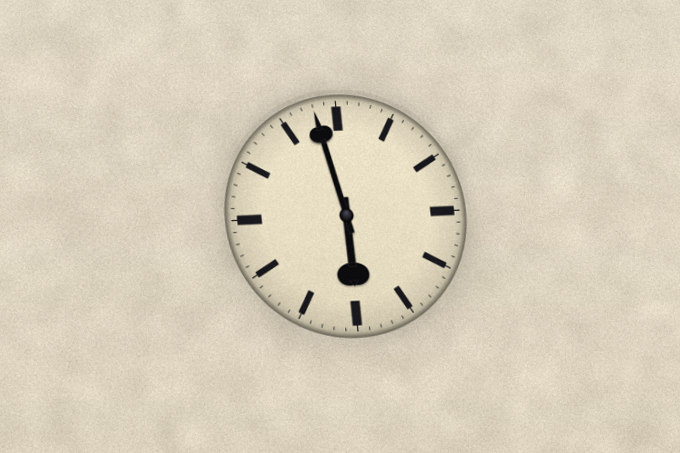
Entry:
h=5 m=58
